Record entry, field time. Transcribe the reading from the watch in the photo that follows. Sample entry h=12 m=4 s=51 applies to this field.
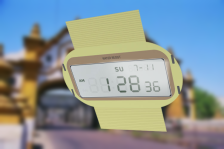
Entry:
h=1 m=28 s=36
